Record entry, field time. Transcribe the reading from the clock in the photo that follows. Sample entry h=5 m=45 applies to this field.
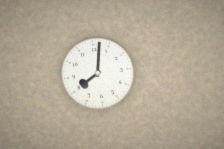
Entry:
h=8 m=2
